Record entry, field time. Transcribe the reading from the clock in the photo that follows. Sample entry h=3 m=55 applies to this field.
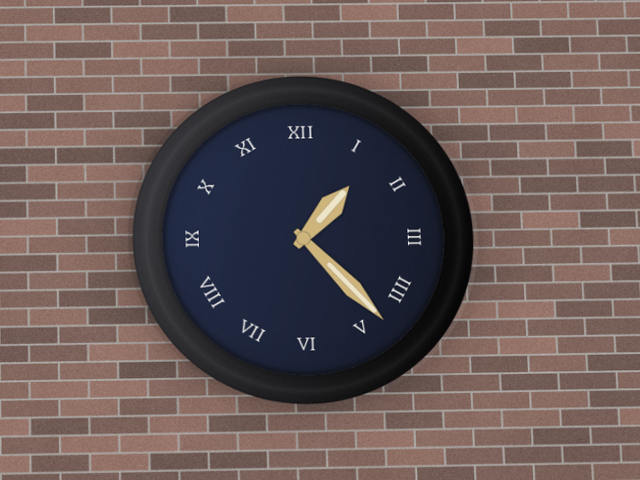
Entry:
h=1 m=23
